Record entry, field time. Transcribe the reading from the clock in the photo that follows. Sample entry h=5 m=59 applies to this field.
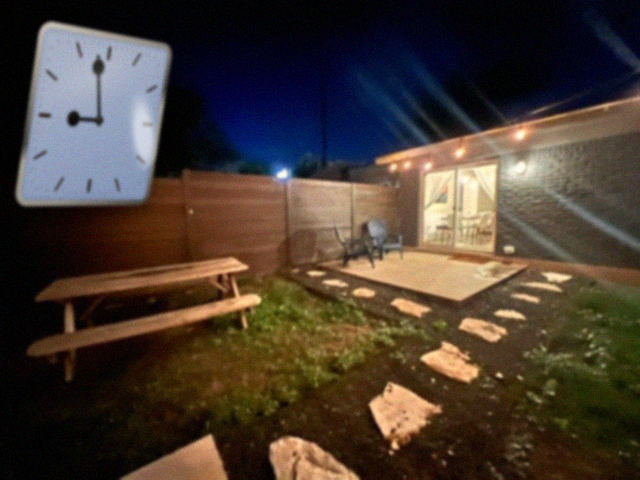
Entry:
h=8 m=58
